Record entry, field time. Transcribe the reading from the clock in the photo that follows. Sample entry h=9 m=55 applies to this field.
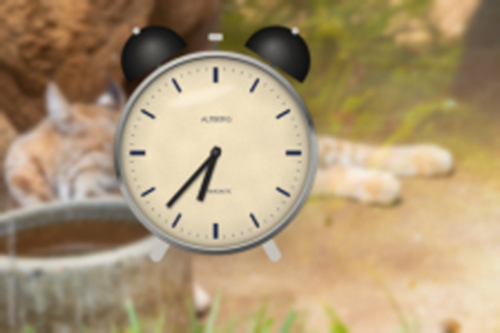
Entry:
h=6 m=37
